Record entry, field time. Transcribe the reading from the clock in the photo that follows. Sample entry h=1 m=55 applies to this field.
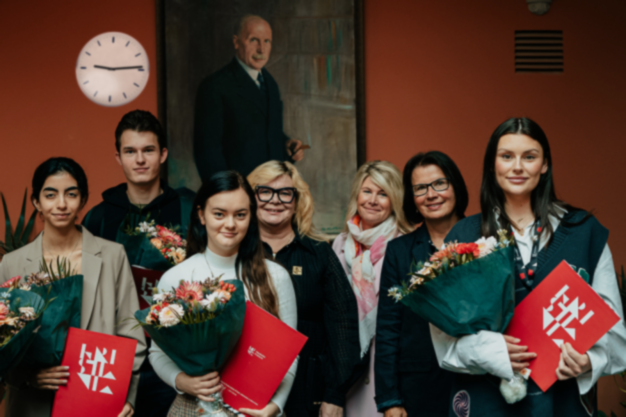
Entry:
h=9 m=14
